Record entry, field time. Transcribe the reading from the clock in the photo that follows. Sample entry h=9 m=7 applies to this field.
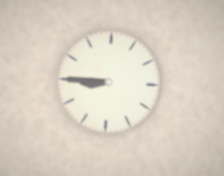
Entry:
h=8 m=45
